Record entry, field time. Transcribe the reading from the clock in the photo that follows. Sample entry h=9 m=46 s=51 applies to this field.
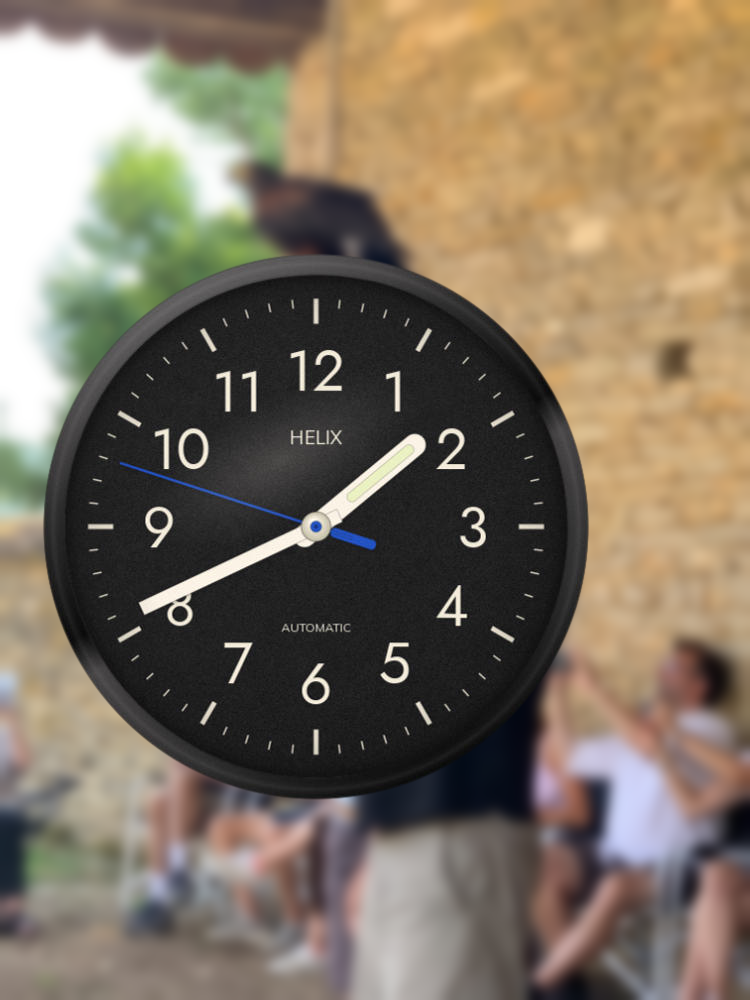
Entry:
h=1 m=40 s=48
